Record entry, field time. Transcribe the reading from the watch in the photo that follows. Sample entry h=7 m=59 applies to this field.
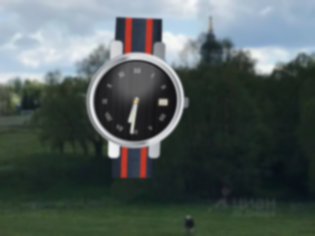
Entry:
h=6 m=31
